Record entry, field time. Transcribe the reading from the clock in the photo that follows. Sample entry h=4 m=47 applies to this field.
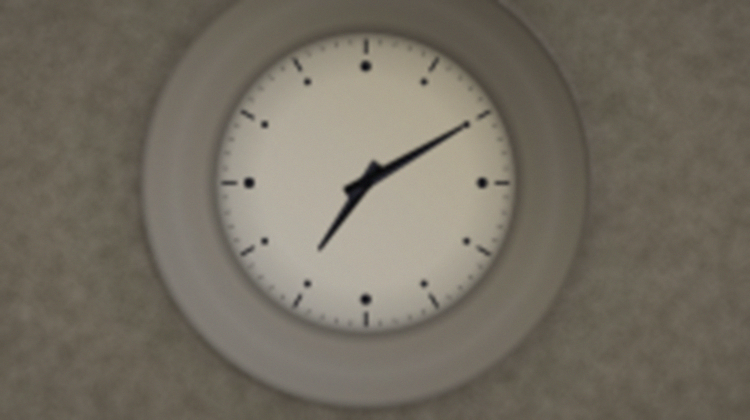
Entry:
h=7 m=10
